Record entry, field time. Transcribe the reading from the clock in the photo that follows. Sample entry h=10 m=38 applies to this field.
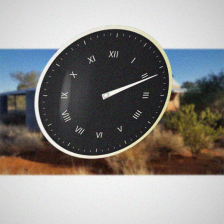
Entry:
h=2 m=11
